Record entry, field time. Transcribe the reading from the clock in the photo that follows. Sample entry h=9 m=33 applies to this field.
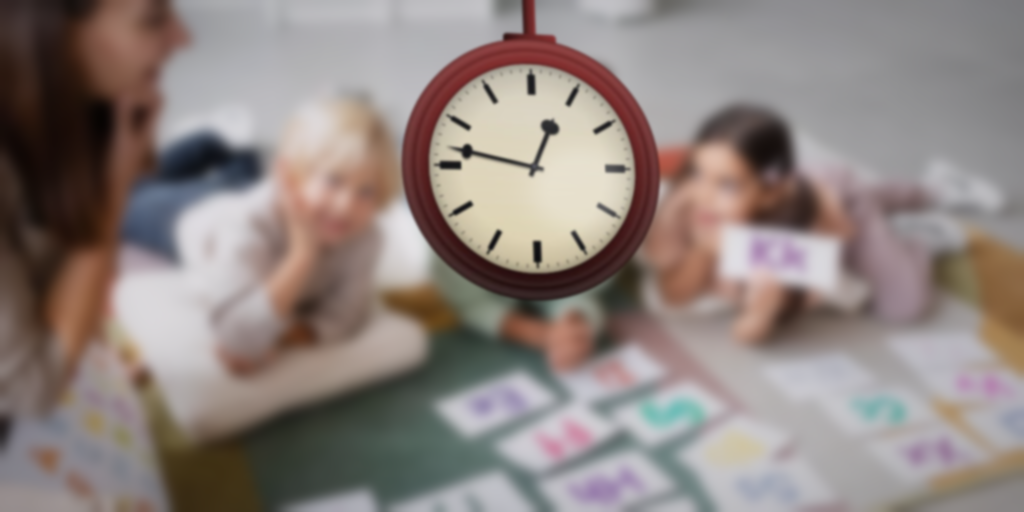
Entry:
h=12 m=47
